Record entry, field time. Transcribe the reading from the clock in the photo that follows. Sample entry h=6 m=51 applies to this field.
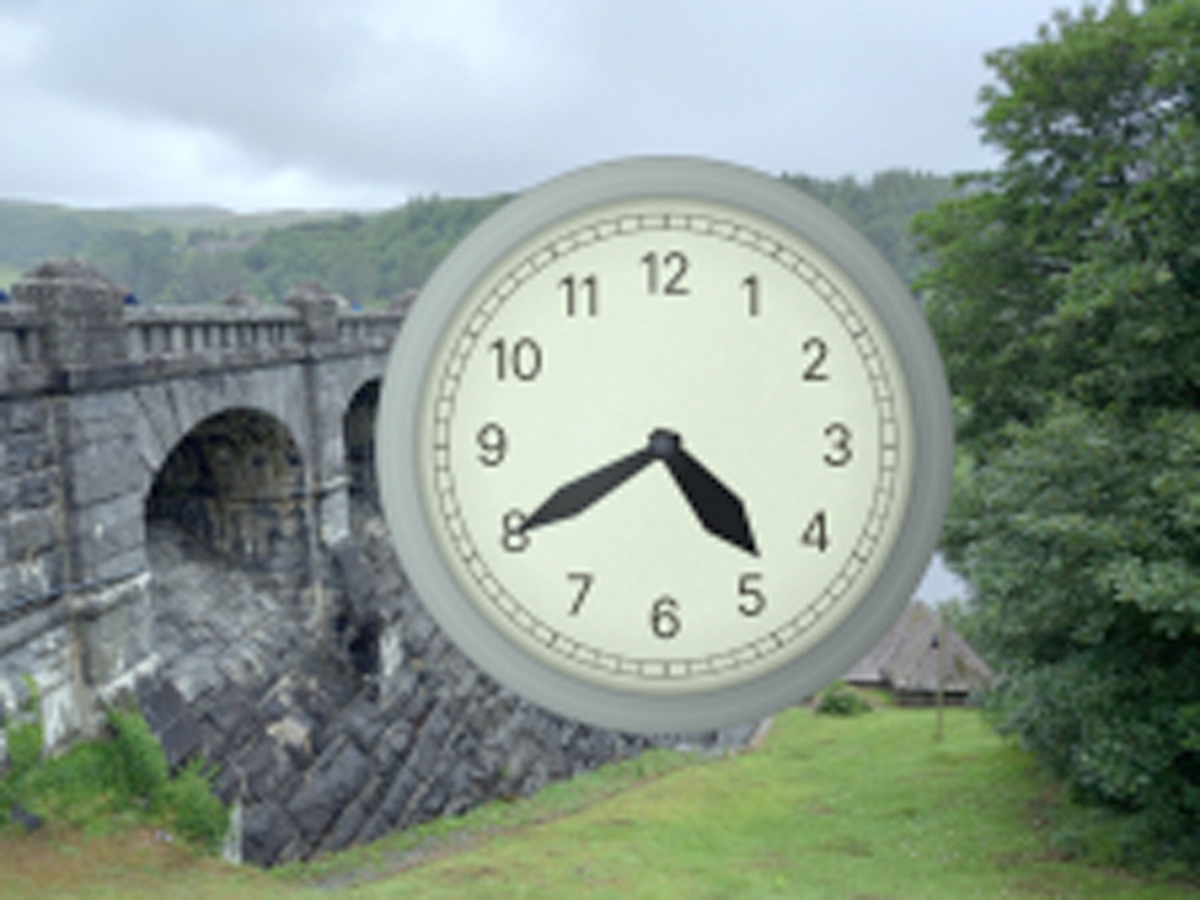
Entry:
h=4 m=40
